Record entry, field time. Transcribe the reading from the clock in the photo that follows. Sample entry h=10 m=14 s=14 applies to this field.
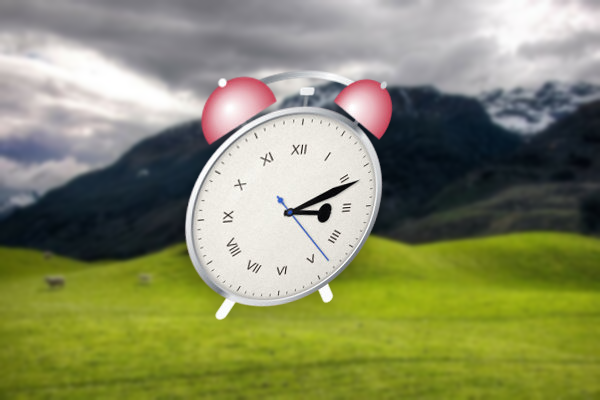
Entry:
h=3 m=11 s=23
